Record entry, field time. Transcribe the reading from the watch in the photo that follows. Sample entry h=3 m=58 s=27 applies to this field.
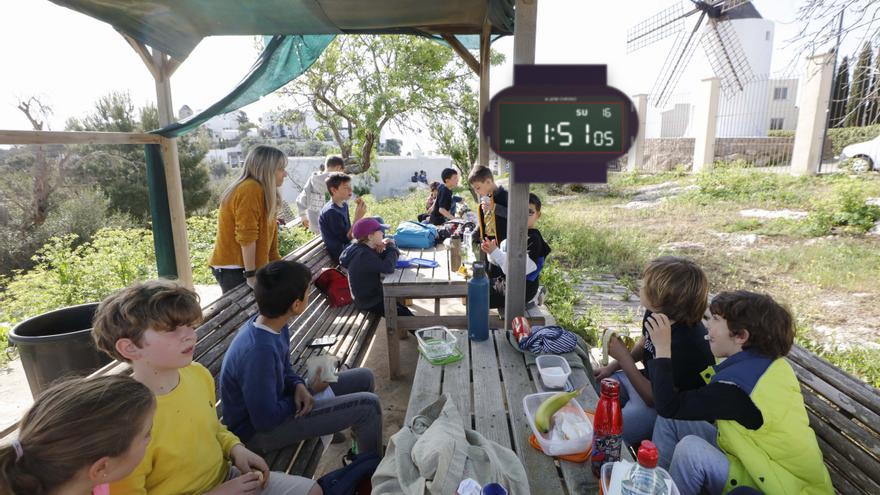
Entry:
h=11 m=51 s=5
